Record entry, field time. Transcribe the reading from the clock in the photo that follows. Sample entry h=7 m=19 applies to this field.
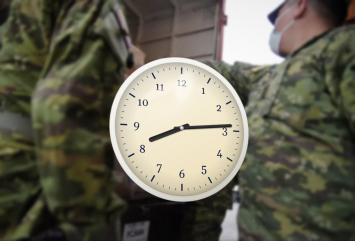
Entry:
h=8 m=14
